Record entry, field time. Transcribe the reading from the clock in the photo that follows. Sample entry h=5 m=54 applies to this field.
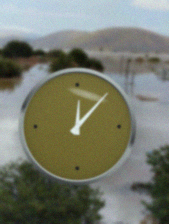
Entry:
h=12 m=7
